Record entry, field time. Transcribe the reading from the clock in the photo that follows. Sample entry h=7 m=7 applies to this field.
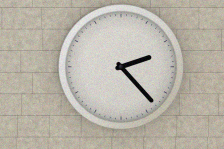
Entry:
h=2 m=23
